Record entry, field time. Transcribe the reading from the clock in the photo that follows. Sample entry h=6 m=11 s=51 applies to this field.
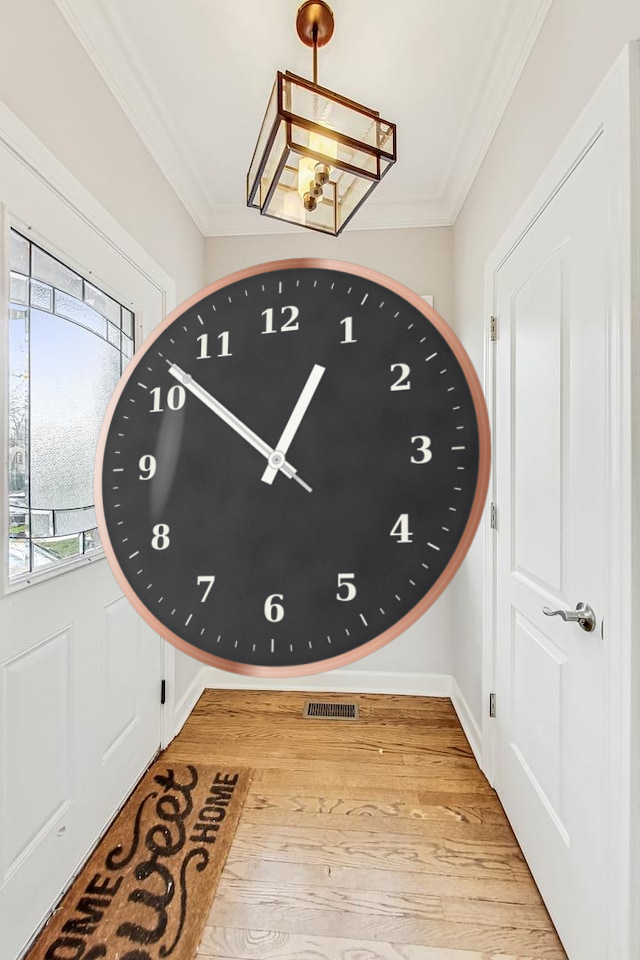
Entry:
h=12 m=51 s=52
